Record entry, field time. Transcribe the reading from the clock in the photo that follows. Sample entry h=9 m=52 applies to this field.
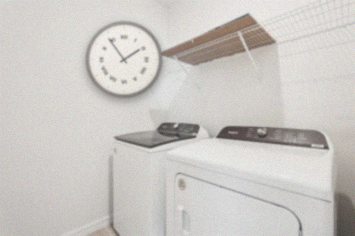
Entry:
h=1 m=54
